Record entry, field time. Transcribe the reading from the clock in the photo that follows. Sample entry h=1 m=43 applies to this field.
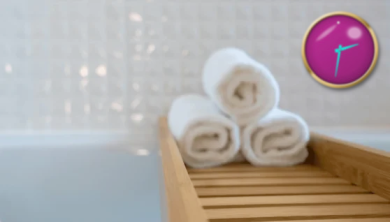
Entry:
h=2 m=32
